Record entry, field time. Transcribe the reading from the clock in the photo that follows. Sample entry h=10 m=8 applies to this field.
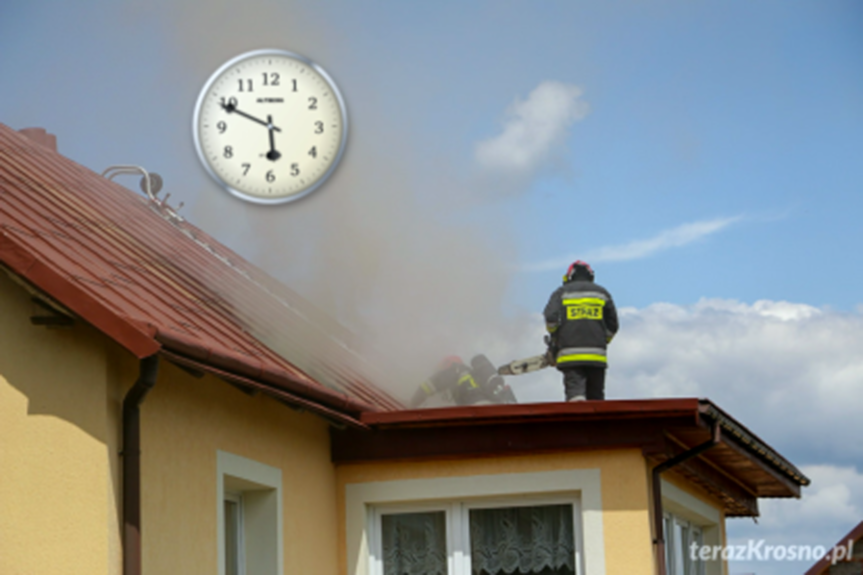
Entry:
h=5 m=49
